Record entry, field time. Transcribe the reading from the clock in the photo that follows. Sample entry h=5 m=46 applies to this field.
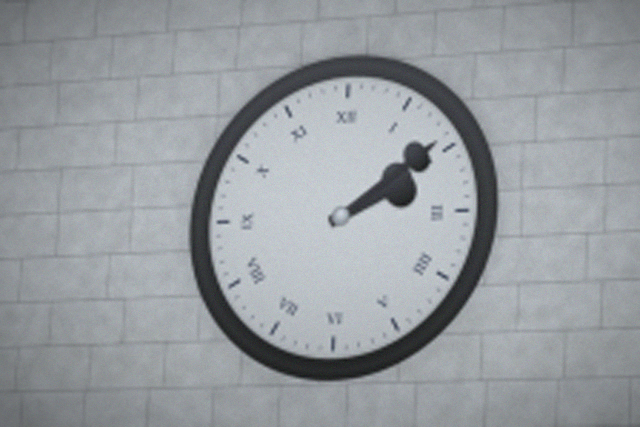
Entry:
h=2 m=9
